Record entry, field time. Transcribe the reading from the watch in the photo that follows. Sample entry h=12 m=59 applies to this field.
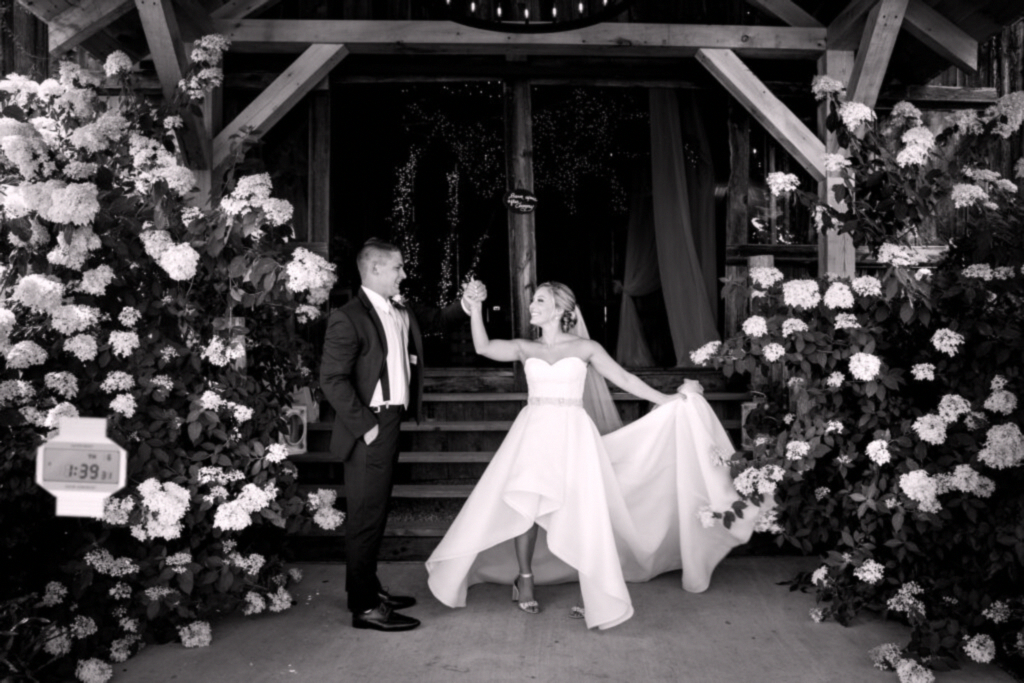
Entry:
h=1 m=39
